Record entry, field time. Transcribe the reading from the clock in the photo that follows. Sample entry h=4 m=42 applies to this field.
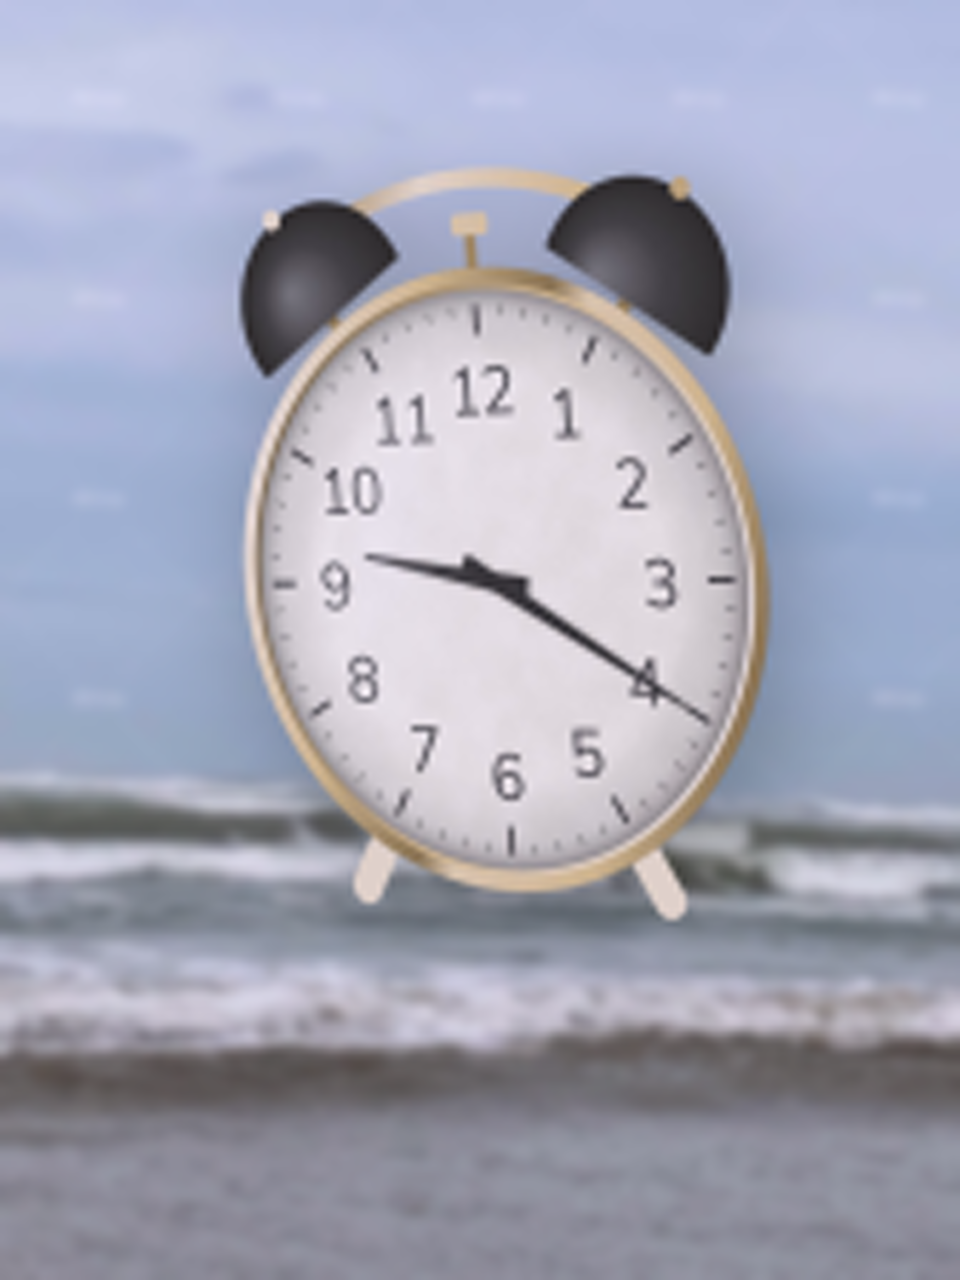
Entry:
h=9 m=20
